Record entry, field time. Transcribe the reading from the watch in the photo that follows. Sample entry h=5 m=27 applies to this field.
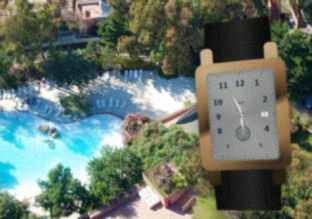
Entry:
h=5 m=56
